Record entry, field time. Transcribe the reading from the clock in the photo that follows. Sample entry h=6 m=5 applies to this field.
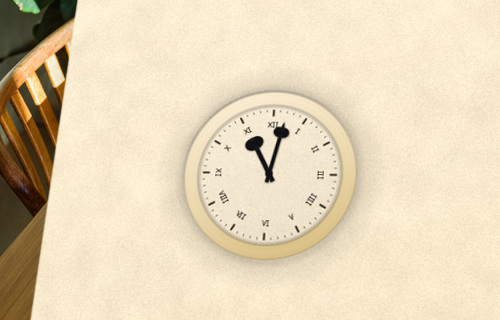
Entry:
h=11 m=2
